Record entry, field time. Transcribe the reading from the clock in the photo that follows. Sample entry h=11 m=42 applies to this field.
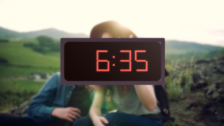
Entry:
h=6 m=35
